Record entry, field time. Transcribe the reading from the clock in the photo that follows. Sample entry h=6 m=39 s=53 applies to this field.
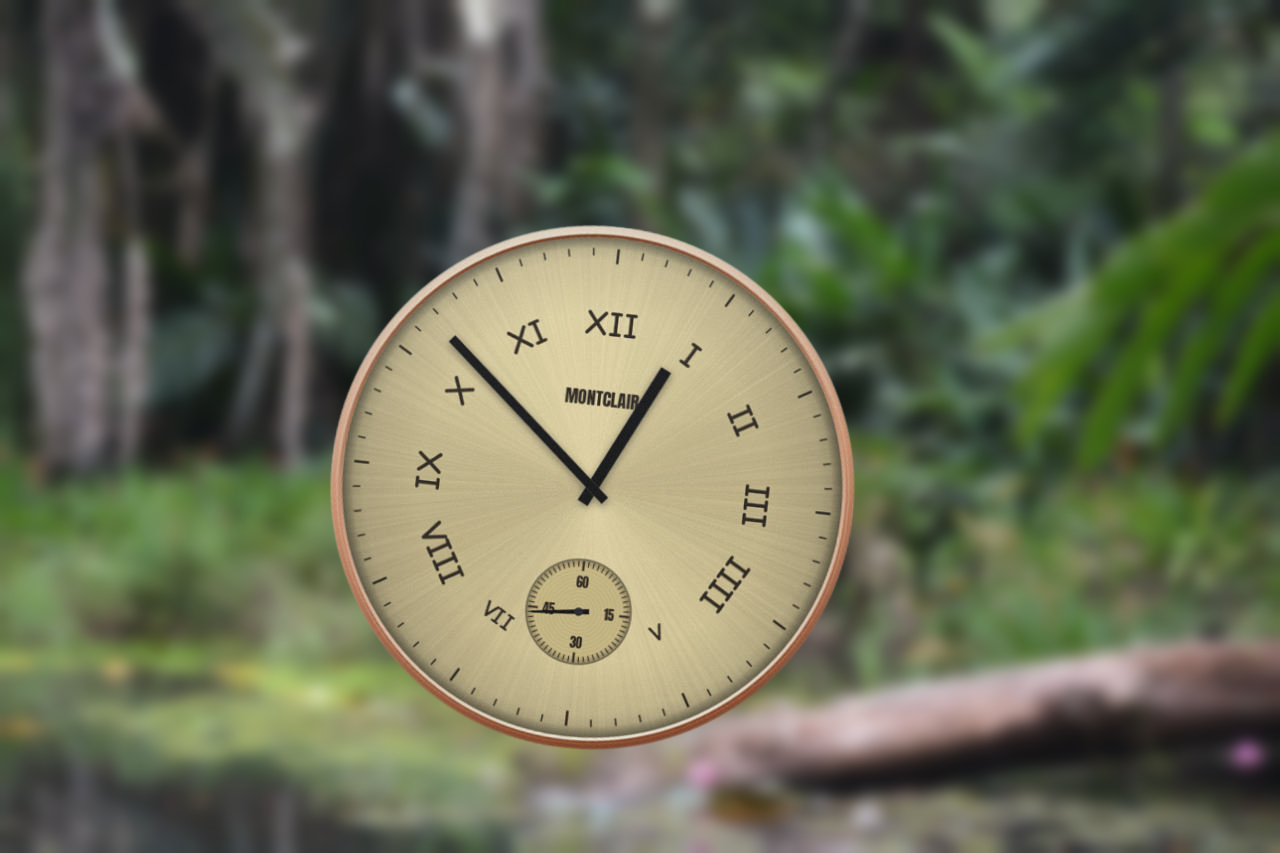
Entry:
h=12 m=51 s=44
